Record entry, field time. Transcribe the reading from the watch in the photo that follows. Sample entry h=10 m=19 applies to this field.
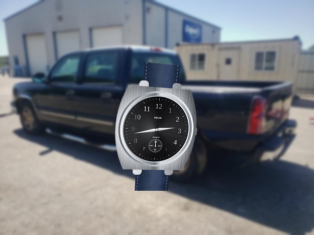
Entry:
h=2 m=43
